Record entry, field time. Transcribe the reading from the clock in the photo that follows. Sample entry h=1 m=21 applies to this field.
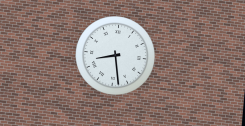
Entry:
h=8 m=28
